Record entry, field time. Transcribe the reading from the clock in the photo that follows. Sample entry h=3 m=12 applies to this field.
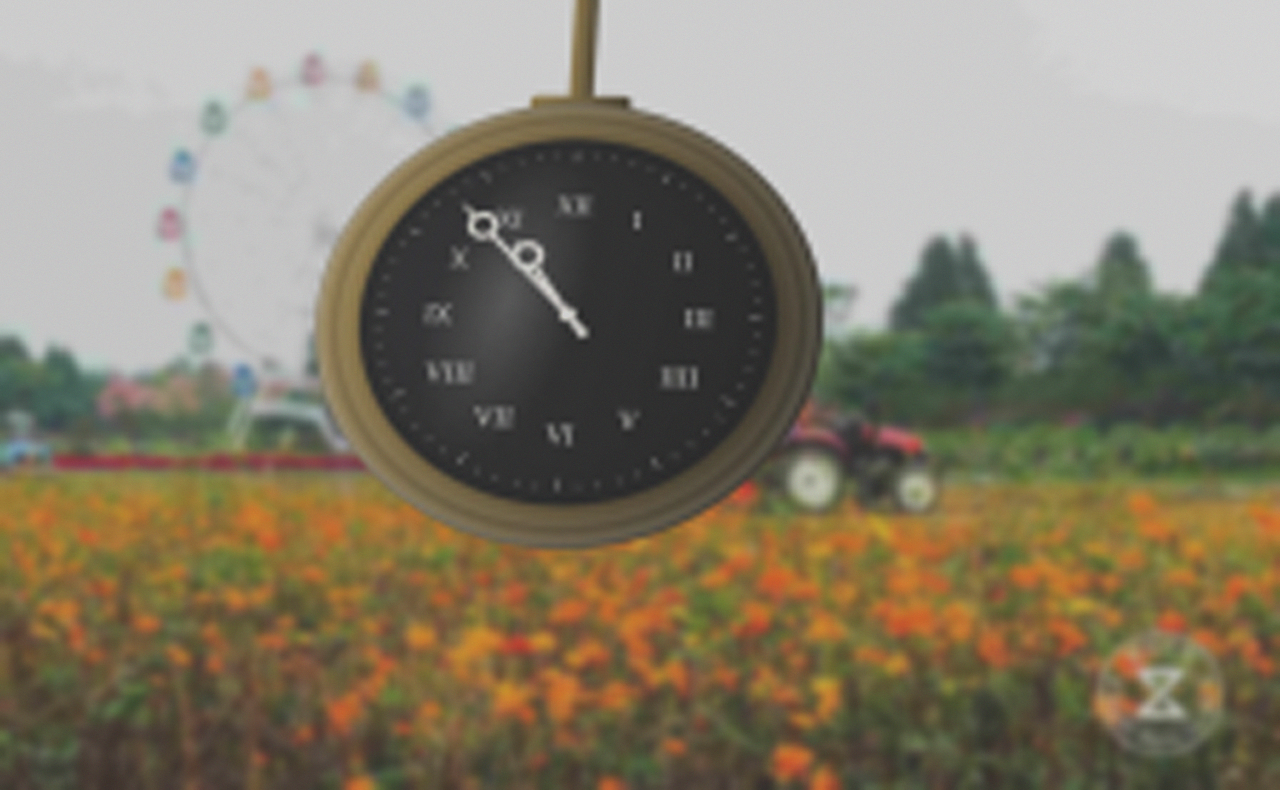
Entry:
h=10 m=53
